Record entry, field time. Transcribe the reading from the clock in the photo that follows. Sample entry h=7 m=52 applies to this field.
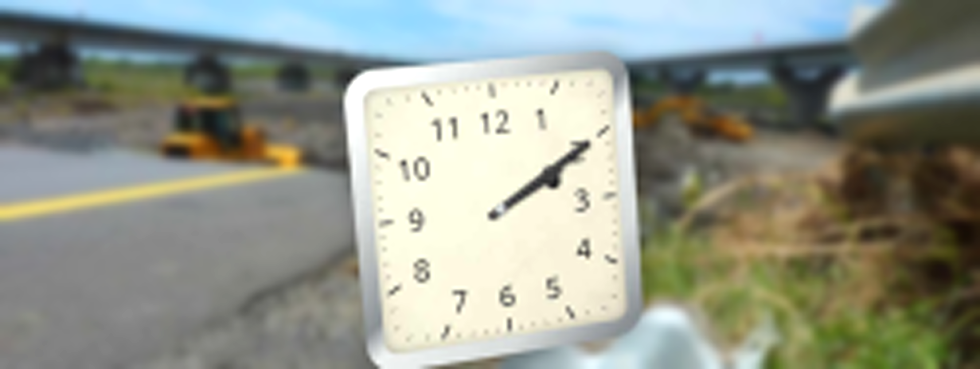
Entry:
h=2 m=10
